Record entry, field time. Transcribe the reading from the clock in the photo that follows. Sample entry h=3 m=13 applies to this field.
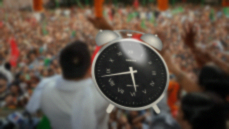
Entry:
h=5 m=43
